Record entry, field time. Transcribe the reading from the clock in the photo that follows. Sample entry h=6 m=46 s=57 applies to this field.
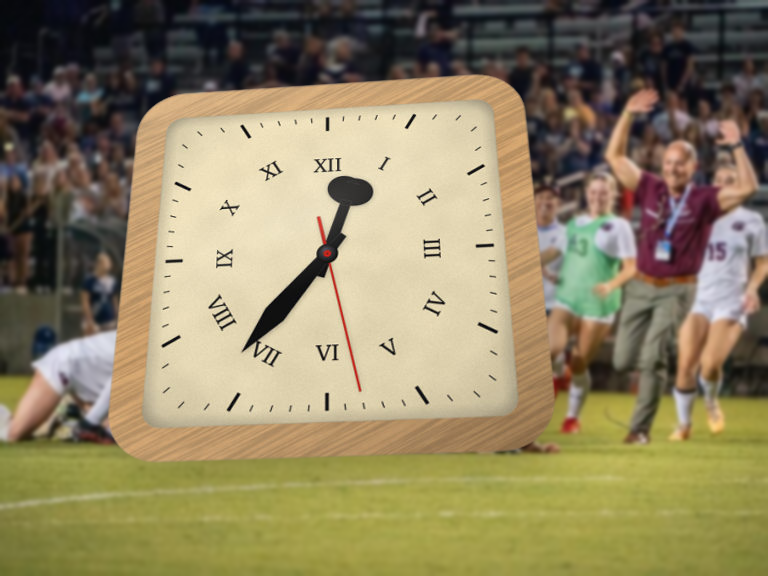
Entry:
h=12 m=36 s=28
